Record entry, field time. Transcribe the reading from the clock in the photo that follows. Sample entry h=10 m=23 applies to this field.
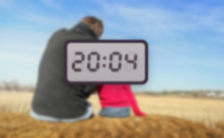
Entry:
h=20 m=4
